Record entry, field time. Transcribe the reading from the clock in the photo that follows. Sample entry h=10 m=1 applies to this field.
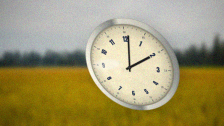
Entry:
h=2 m=1
